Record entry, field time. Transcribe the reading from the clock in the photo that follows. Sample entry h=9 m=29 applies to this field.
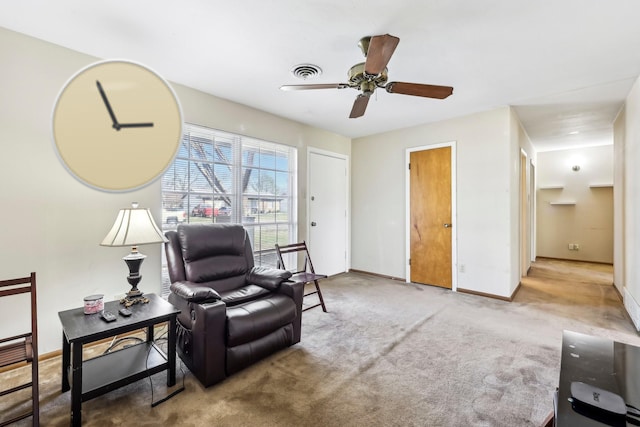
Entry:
h=2 m=56
